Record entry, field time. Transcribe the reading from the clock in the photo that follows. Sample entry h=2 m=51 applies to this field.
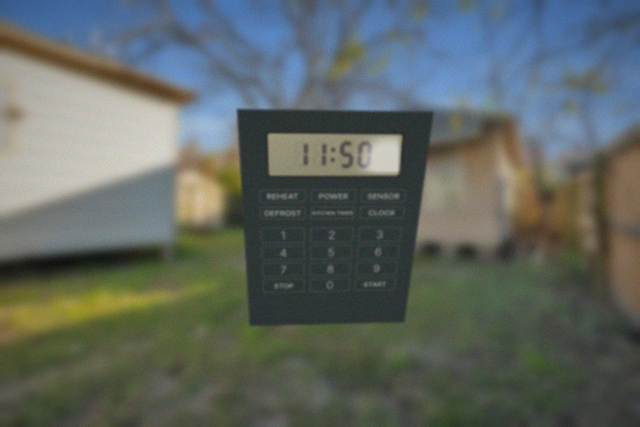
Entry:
h=11 m=50
